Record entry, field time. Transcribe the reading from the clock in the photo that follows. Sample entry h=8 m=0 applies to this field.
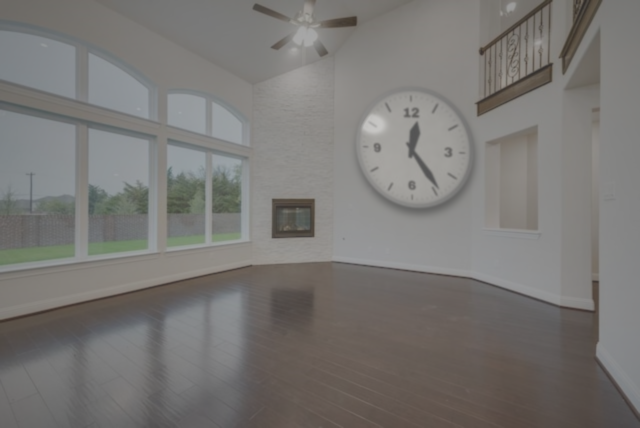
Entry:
h=12 m=24
